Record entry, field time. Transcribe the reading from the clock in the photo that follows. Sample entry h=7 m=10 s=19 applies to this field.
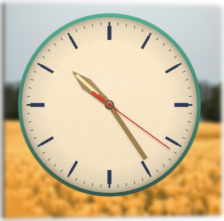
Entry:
h=10 m=24 s=21
